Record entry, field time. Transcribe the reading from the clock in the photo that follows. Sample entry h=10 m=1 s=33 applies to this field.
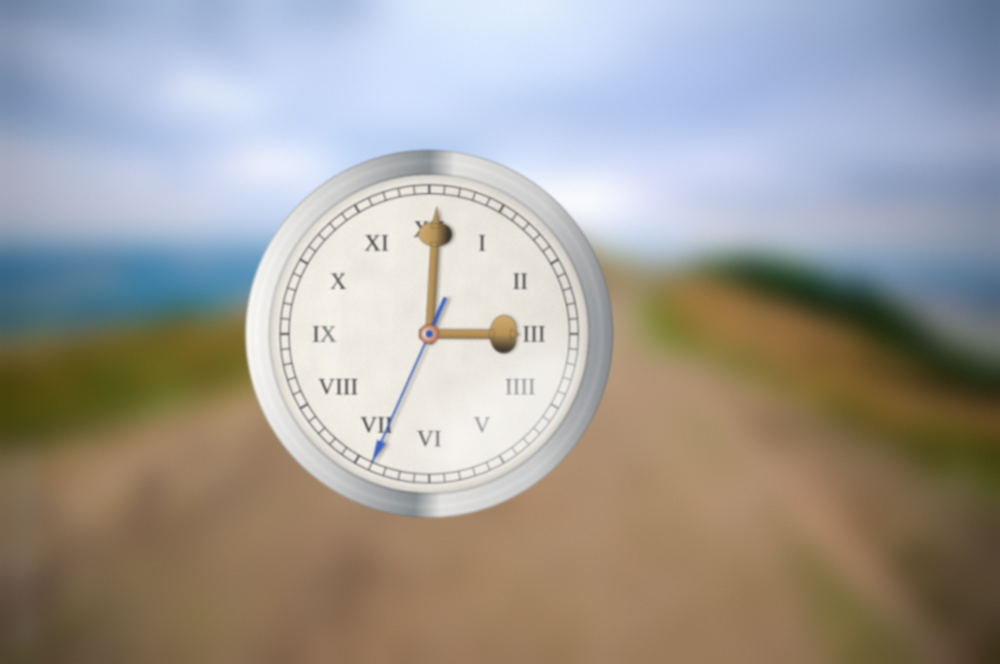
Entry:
h=3 m=0 s=34
